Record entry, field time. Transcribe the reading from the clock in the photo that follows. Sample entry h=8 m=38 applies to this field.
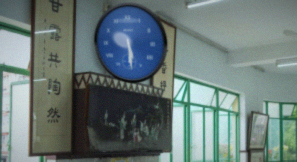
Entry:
h=5 m=29
